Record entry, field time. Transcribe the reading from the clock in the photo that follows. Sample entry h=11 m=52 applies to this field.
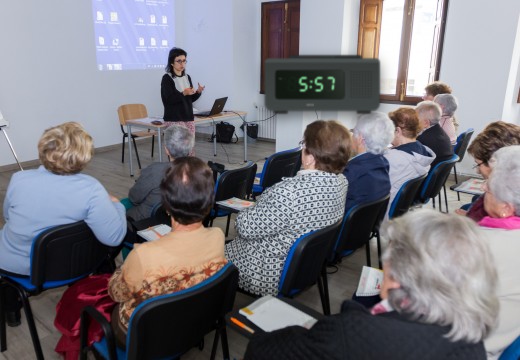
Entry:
h=5 m=57
